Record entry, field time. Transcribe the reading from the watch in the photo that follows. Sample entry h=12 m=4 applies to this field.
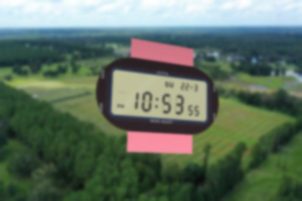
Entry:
h=10 m=53
